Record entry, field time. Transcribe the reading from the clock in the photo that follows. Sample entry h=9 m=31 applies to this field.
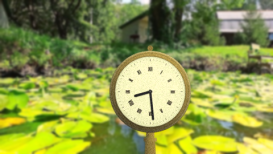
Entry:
h=8 m=29
